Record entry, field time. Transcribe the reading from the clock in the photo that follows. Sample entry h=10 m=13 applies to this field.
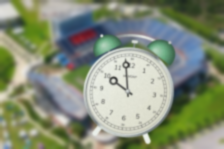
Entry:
h=9 m=58
